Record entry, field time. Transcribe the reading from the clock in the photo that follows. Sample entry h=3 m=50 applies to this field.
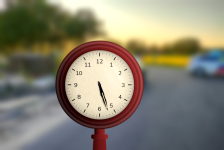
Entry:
h=5 m=27
